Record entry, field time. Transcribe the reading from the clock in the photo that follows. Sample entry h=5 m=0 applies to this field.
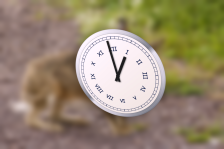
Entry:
h=12 m=59
